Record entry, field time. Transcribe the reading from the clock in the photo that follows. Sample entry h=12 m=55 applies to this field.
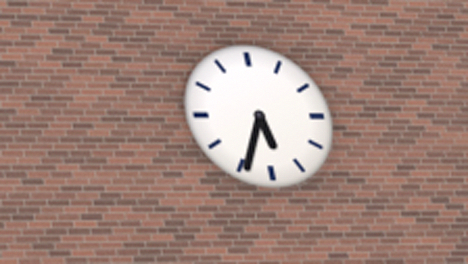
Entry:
h=5 m=34
